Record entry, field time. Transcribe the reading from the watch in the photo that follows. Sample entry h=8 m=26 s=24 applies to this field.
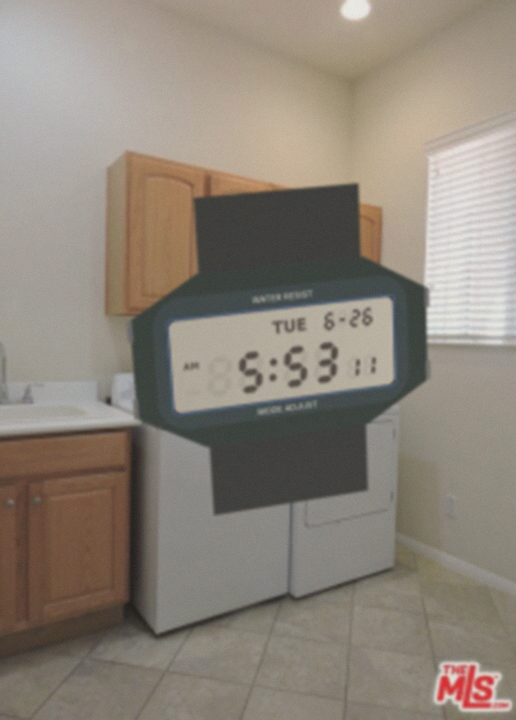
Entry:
h=5 m=53 s=11
